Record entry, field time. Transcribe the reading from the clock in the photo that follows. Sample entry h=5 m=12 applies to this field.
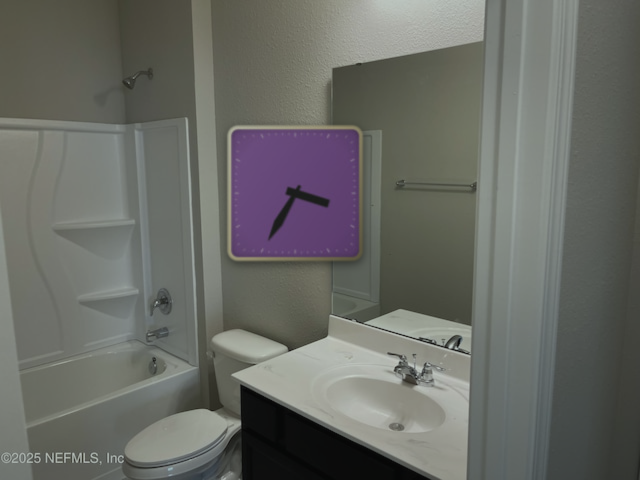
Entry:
h=3 m=35
